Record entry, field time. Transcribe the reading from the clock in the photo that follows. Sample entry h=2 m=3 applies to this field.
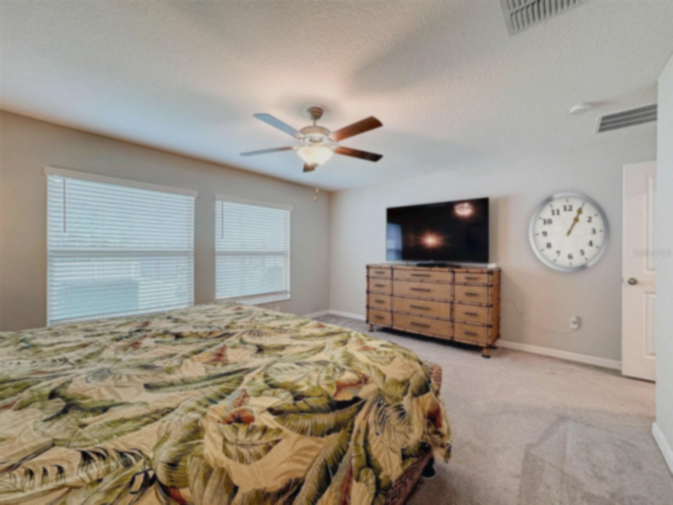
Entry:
h=1 m=5
